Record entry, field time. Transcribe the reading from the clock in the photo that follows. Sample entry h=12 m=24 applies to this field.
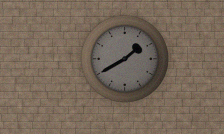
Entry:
h=1 m=40
